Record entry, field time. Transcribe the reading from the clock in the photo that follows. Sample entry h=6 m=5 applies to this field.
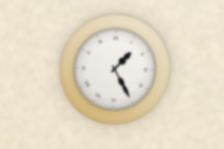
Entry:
h=1 m=25
